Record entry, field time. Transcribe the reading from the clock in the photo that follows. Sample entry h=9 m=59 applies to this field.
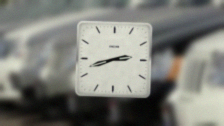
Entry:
h=2 m=42
